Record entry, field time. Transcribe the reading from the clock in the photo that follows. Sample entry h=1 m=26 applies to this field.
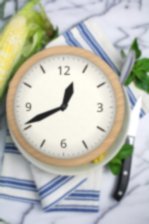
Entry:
h=12 m=41
